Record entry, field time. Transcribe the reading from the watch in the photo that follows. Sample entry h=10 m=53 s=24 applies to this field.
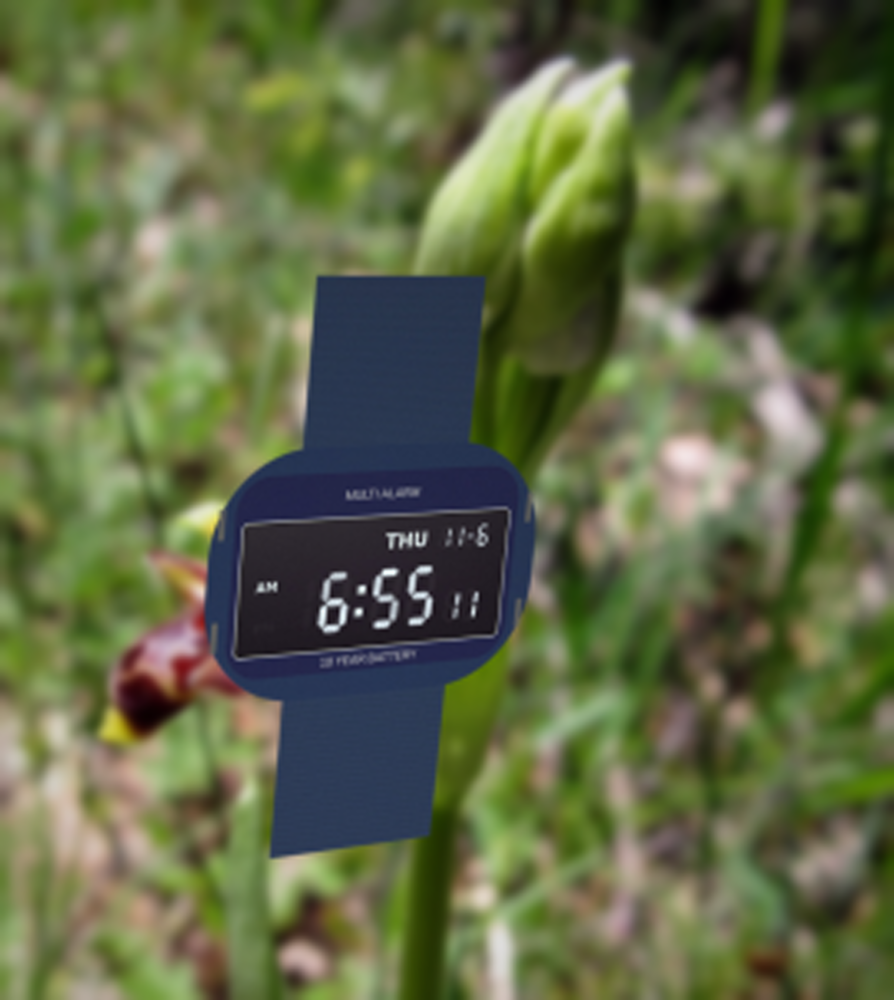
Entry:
h=6 m=55 s=11
